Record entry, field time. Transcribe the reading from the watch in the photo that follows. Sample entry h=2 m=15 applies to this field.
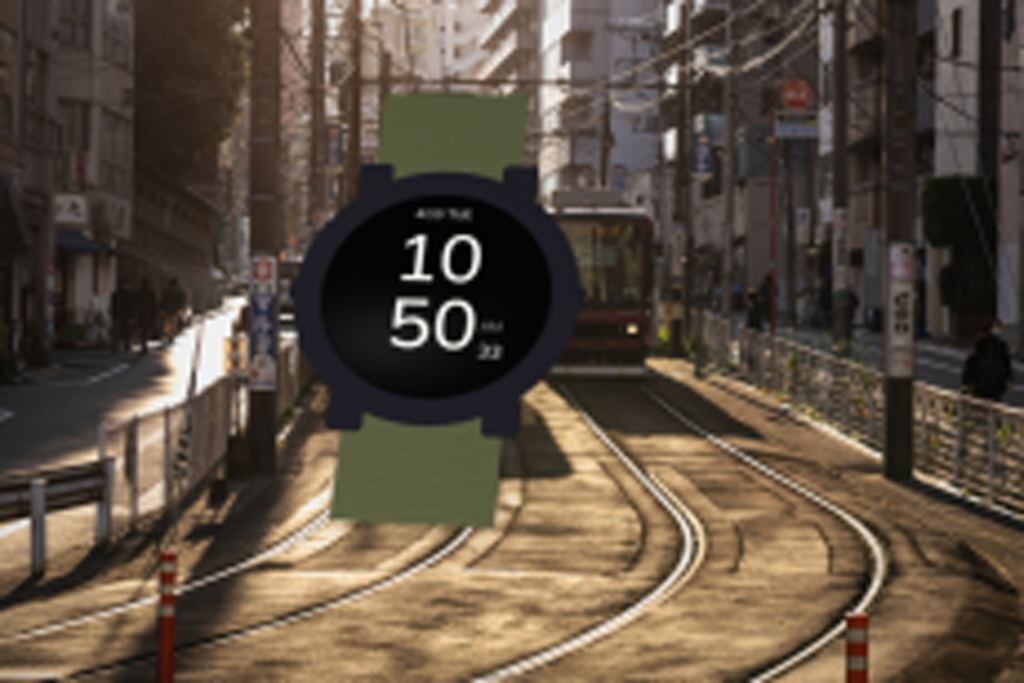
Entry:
h=10 m=50
